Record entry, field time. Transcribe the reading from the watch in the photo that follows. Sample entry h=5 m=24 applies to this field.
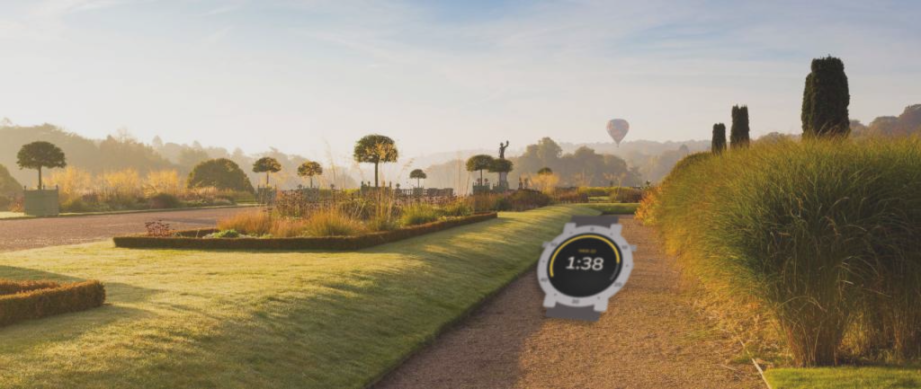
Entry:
h=1 m=38
